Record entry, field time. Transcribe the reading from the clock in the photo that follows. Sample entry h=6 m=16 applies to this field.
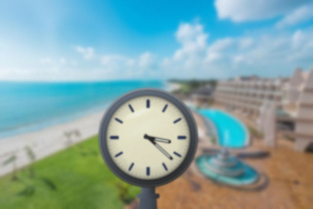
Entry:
h=3 m=22
